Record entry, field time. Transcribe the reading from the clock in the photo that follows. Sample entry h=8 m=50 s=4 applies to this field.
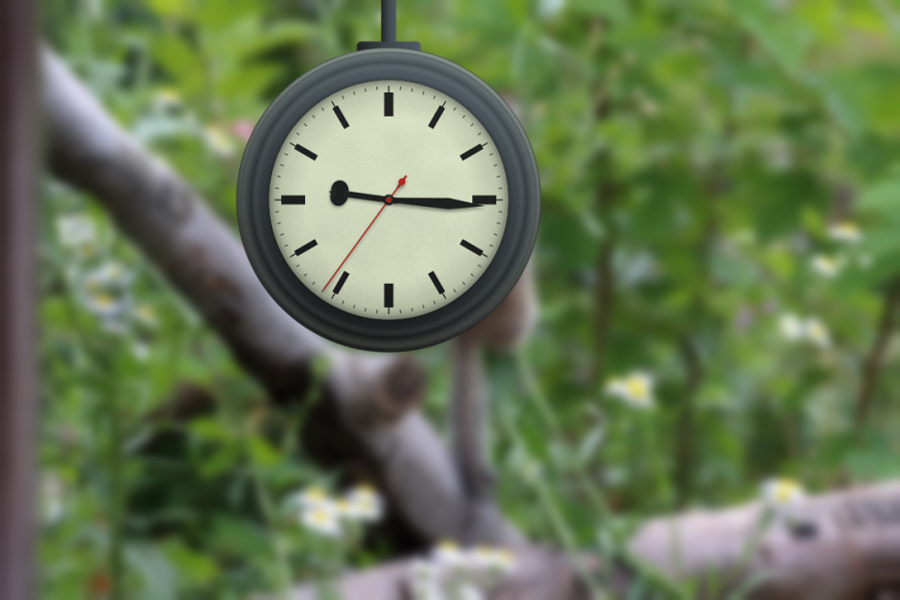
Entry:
h=9 m=15 s=36
